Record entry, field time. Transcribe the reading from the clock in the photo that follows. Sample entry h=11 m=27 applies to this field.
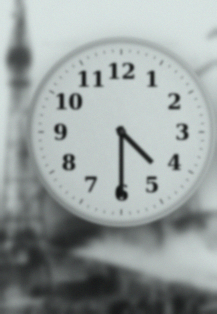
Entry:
h=4 m=30
